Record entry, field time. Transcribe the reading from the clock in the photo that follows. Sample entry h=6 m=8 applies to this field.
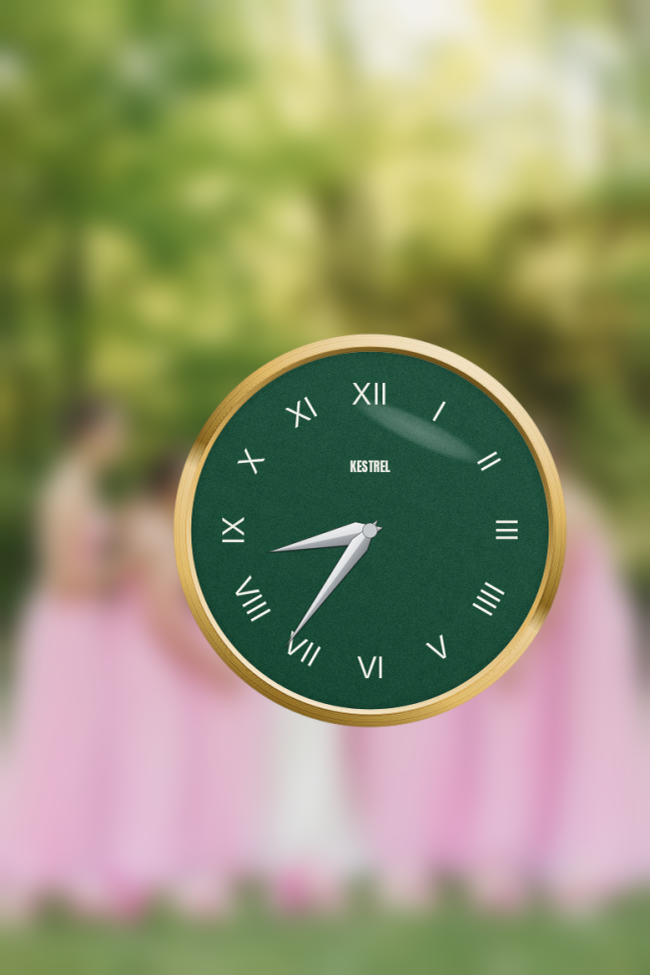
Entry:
h=8 m=36
